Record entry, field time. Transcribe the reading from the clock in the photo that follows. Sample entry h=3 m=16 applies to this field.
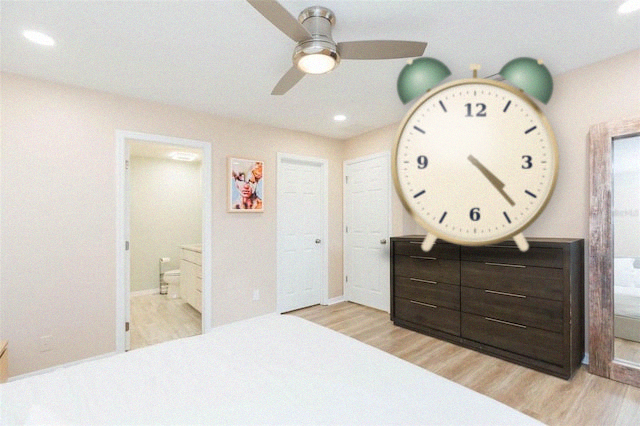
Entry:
h=4 m=23
